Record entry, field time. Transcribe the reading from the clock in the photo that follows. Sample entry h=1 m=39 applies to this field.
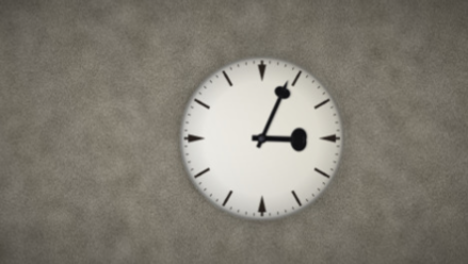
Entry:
h=3 m=4
